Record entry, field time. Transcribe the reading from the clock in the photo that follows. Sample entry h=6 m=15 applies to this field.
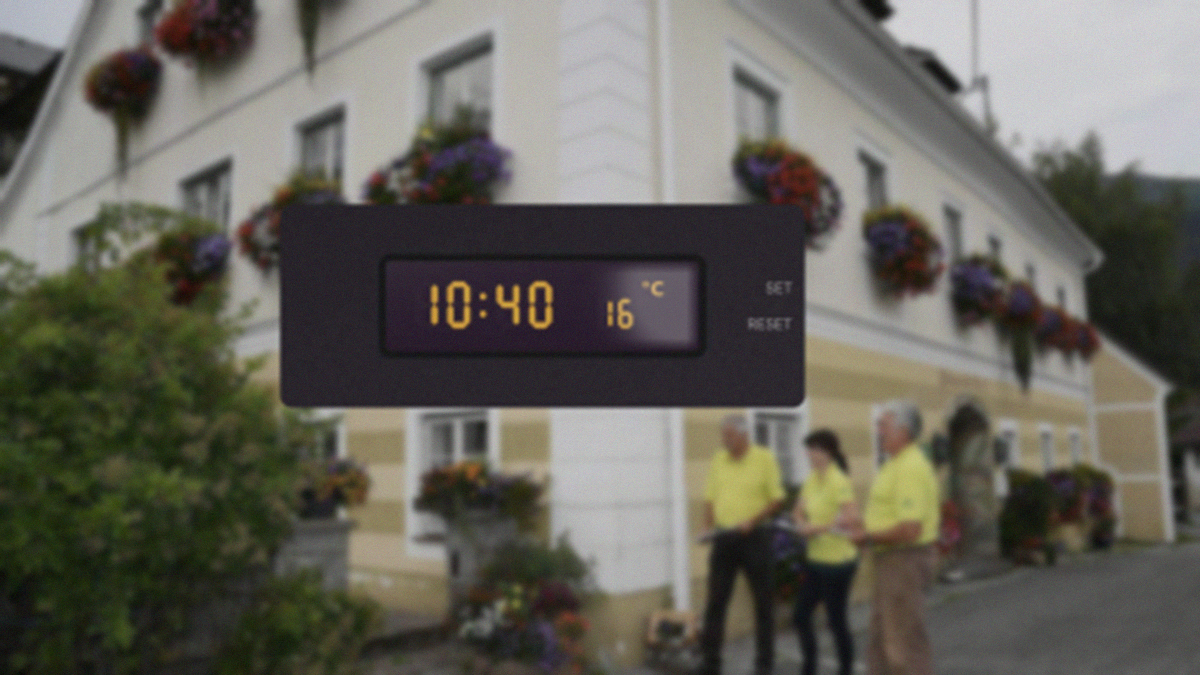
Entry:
h=10 m=40
